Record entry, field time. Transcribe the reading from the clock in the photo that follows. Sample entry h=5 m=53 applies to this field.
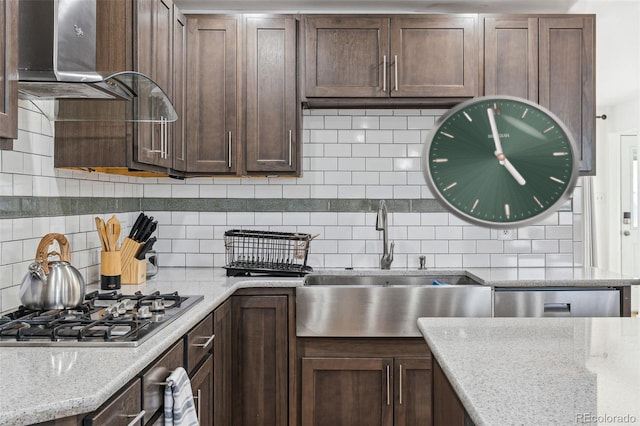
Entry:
h=4 m=59
